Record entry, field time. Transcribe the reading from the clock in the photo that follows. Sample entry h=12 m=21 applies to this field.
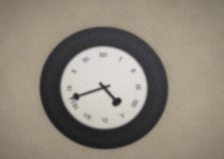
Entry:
h=4 m=42
